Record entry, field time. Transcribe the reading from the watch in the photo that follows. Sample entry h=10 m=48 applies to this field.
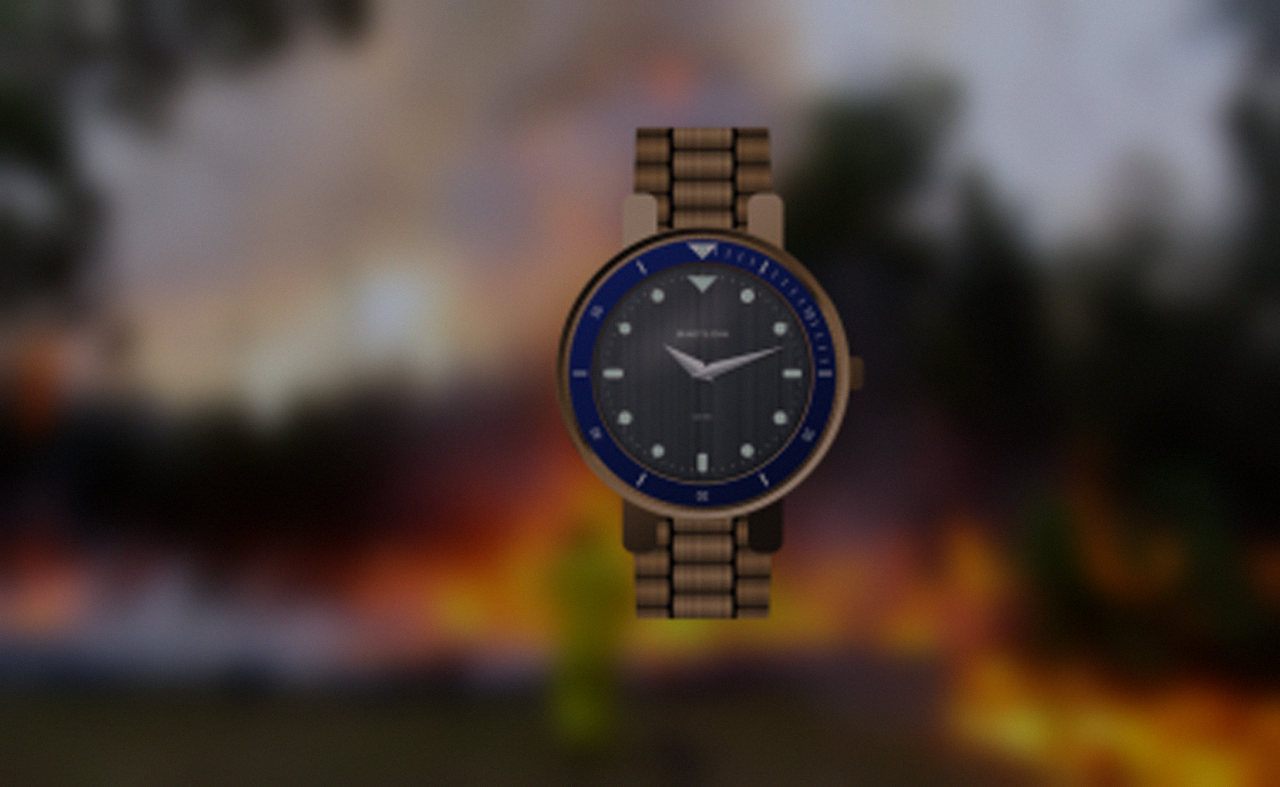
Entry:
h=10 m=12
